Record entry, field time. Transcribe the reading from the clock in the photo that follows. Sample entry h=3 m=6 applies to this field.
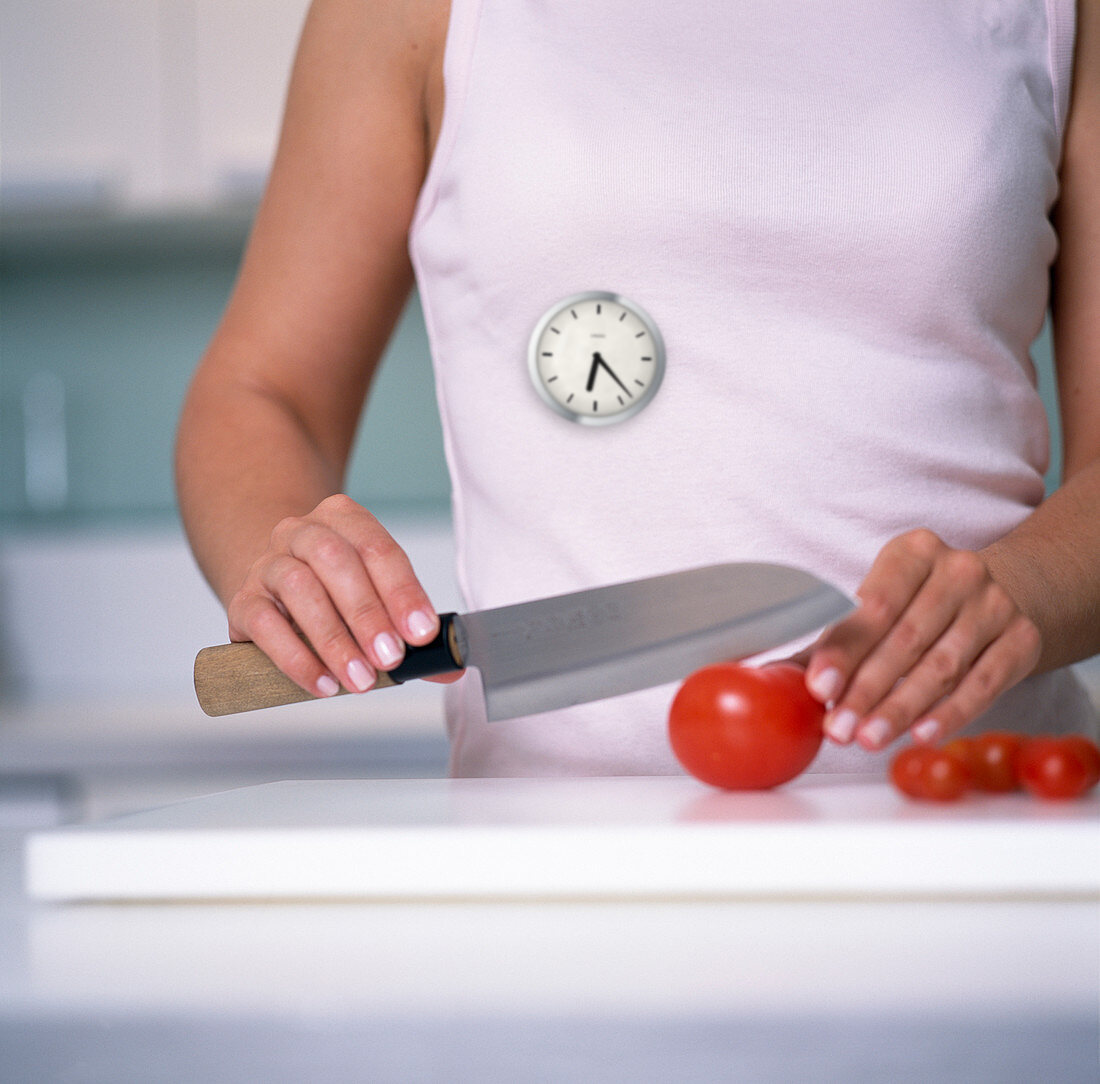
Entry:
h=6 m=23
